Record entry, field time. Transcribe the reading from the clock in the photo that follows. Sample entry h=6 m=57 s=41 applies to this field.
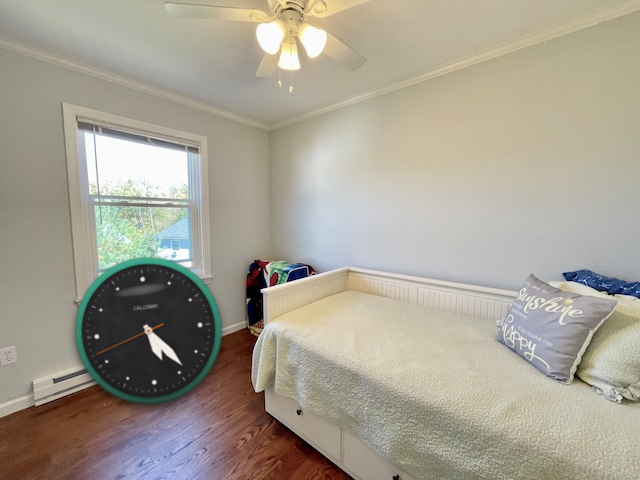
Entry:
h=5 m=23 s=42
